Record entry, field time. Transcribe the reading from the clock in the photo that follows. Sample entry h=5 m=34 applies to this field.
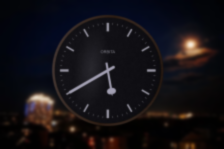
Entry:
h=5 m=40
